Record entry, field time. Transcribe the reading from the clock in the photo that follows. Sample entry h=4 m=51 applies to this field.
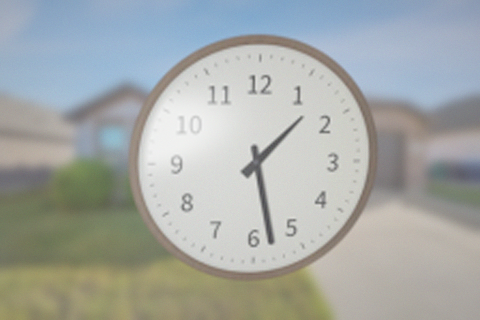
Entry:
h=1 m=28
